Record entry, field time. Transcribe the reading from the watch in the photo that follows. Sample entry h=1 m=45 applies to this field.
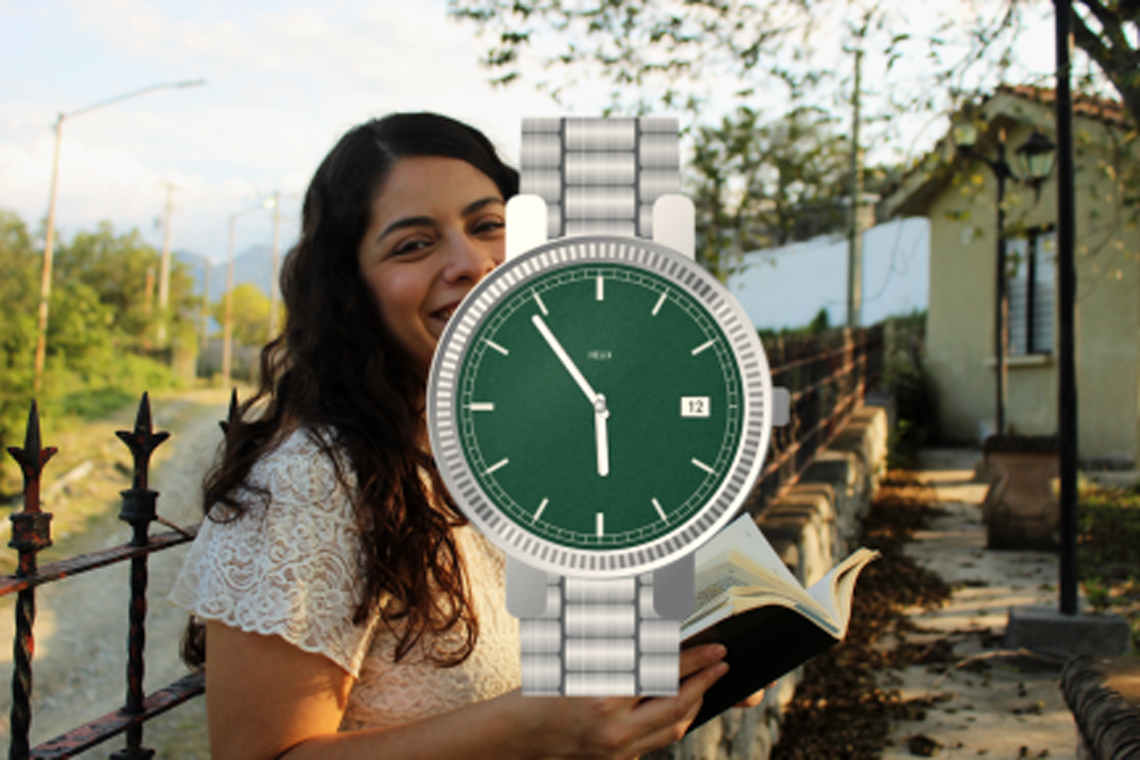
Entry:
h=5 m=54
